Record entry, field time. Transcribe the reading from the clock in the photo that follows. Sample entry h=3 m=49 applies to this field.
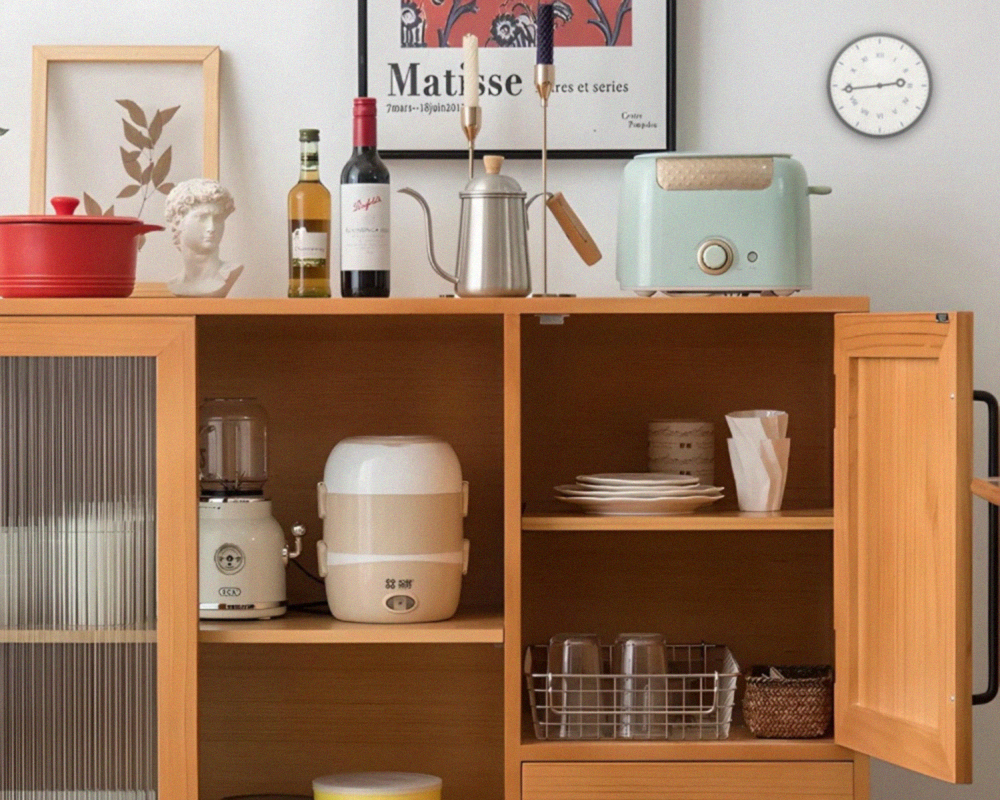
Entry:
h=2 m=44
